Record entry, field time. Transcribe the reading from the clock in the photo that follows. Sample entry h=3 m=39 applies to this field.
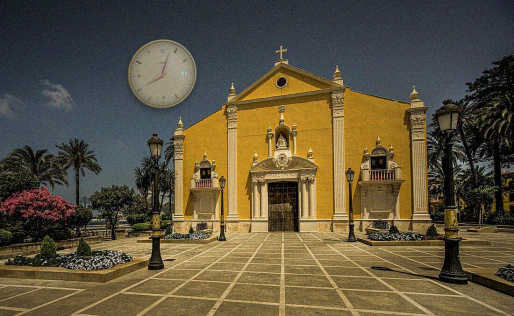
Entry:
h=8 m=3
